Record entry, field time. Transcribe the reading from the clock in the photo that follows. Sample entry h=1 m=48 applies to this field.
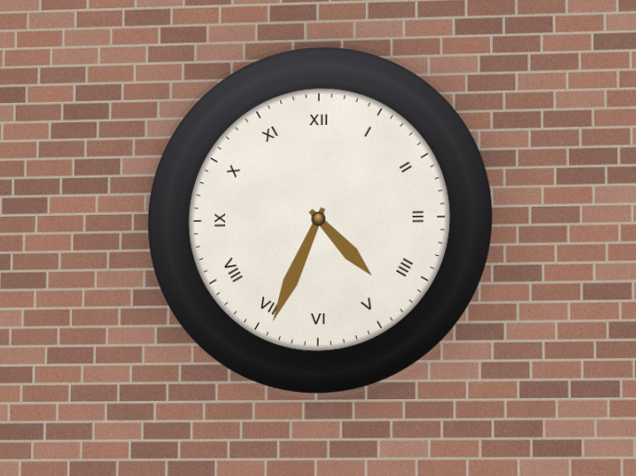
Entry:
h=4 m=34
